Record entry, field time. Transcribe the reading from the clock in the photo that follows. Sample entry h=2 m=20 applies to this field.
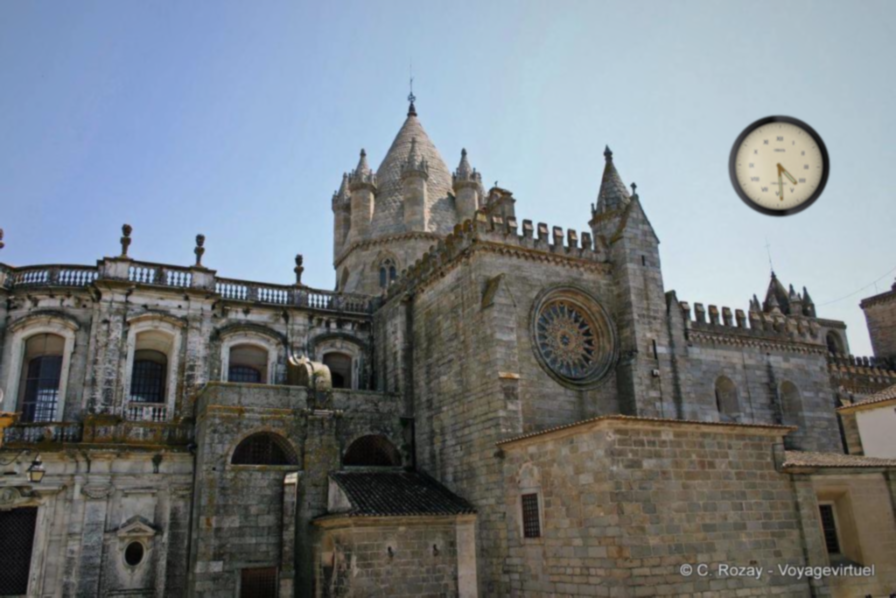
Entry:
h=4 m=29
